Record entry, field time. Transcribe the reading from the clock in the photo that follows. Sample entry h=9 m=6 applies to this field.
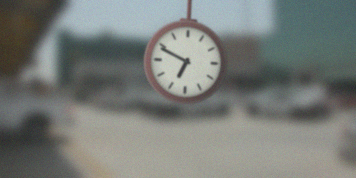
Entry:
h=6 m=49
